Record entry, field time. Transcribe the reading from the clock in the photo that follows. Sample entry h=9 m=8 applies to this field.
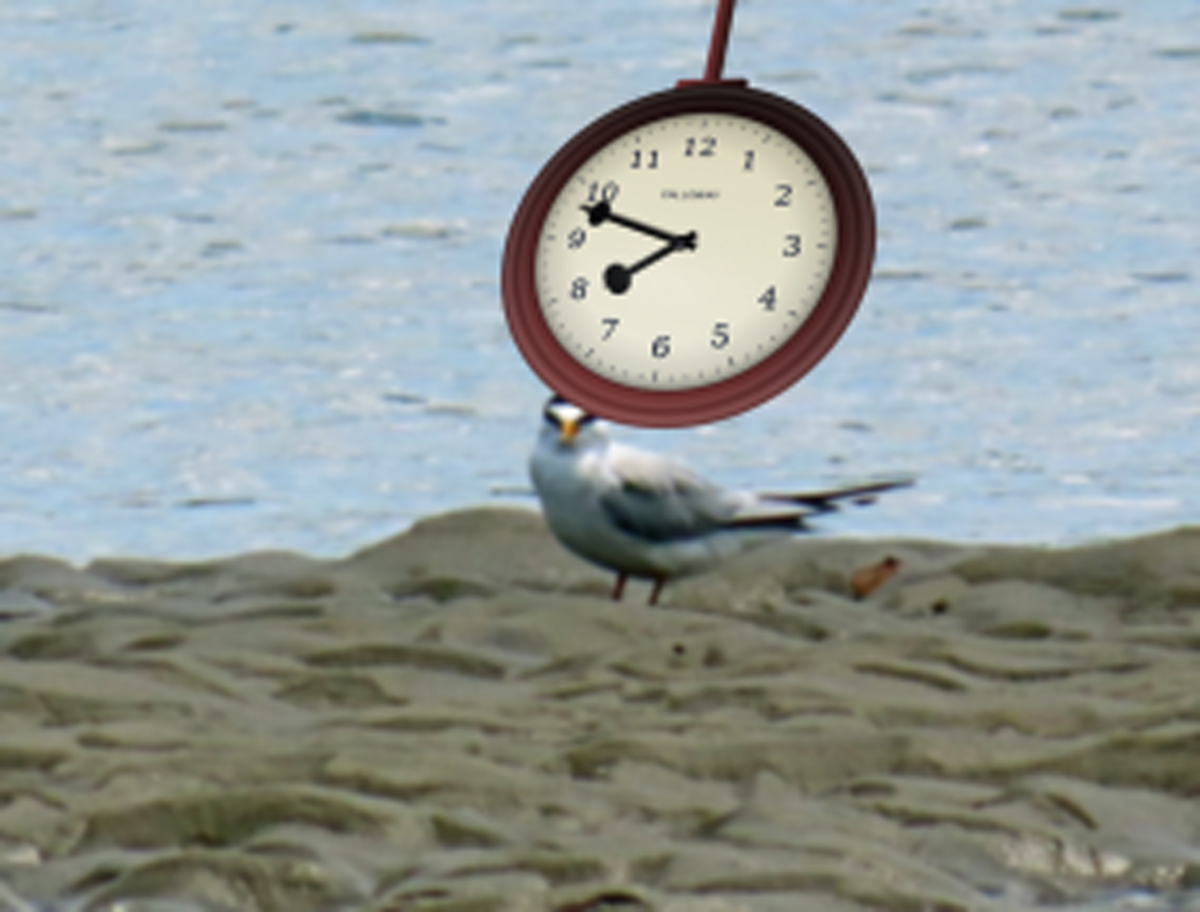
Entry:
h=7 m=48
